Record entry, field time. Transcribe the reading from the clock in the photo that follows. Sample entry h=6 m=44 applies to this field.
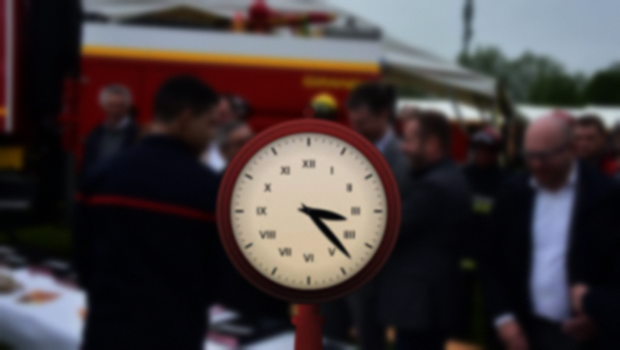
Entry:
h=3 m=23
